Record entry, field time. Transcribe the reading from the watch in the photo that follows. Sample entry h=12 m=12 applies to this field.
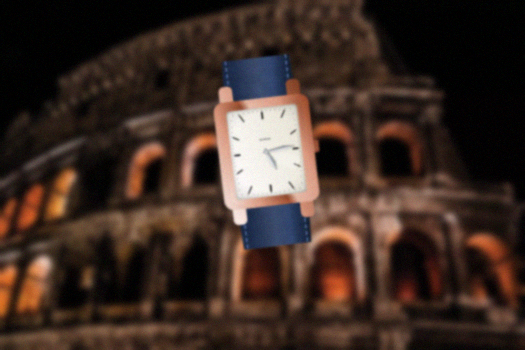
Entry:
h=5 m=14
